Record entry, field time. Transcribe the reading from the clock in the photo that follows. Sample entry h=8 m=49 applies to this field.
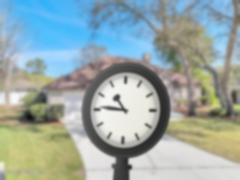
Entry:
h=10 m=46
